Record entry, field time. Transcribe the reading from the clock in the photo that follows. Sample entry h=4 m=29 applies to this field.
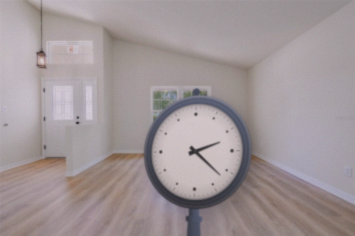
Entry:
h=2 m=22
